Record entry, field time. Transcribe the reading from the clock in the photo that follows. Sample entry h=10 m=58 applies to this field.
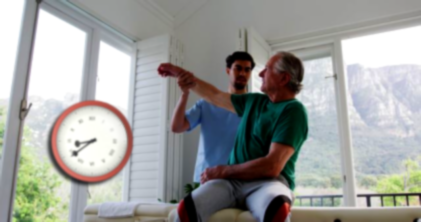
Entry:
h=8 m=39
